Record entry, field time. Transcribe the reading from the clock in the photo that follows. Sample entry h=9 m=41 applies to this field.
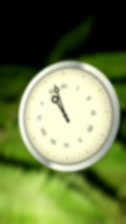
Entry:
h=10 m=57
